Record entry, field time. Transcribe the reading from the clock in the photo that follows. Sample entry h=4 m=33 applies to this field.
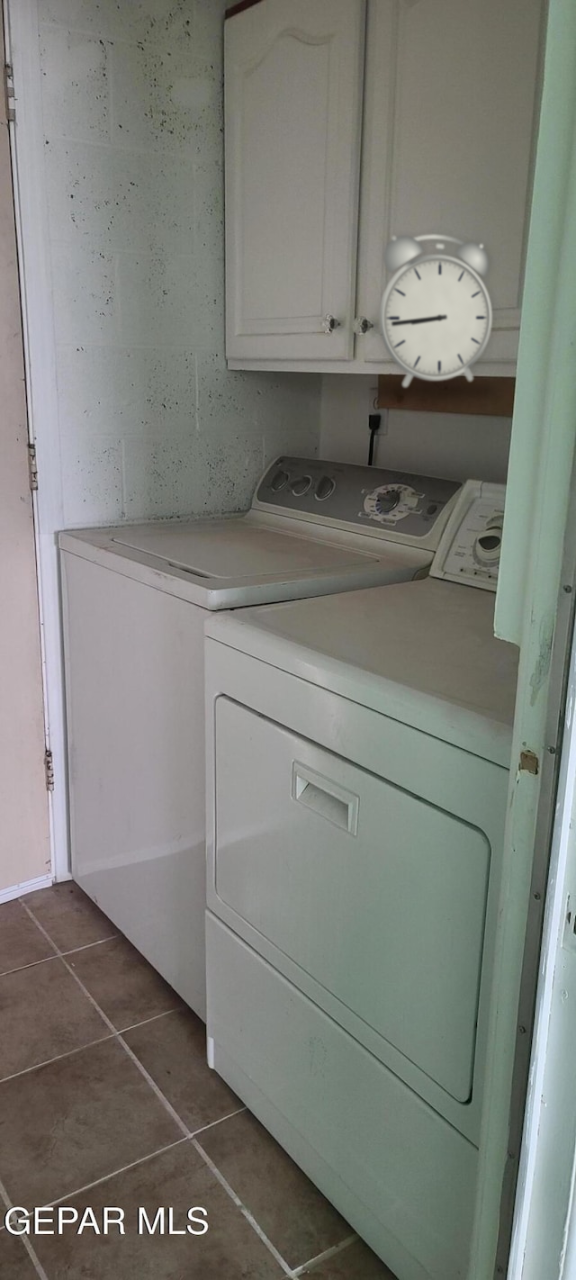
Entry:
h=8 m=44
